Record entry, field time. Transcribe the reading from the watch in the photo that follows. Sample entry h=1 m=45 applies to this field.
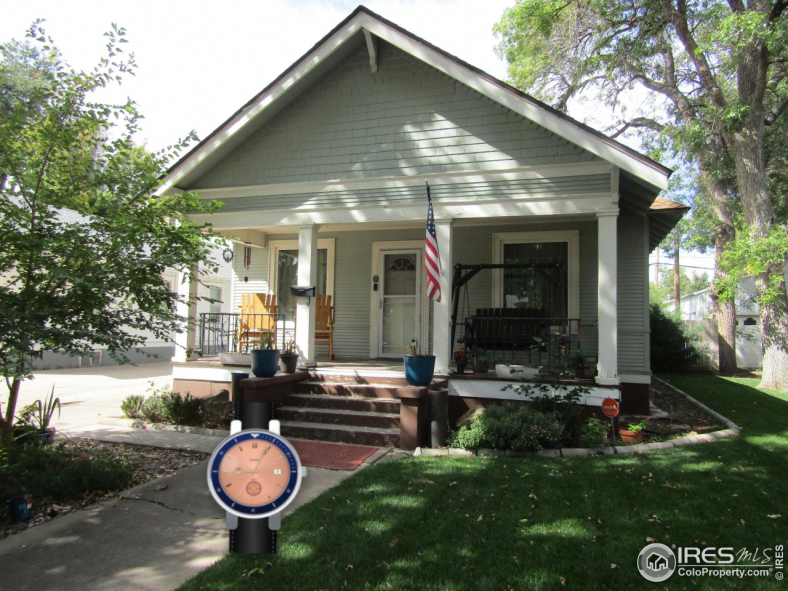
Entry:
h=9 m=4
